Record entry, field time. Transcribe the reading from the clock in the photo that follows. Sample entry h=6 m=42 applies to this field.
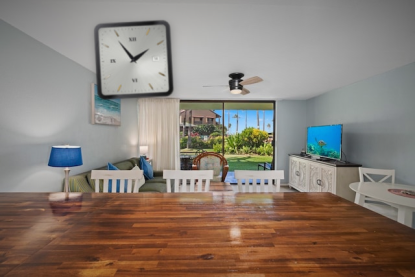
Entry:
h=1 m=54
